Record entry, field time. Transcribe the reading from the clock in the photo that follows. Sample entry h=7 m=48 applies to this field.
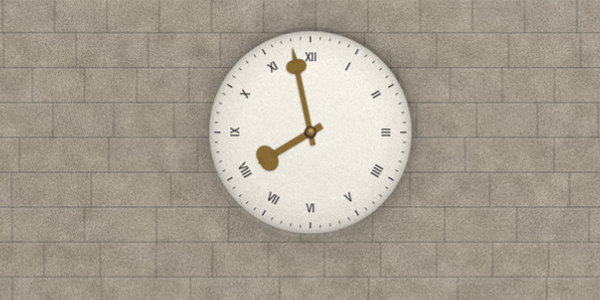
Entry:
h=7 m=58
